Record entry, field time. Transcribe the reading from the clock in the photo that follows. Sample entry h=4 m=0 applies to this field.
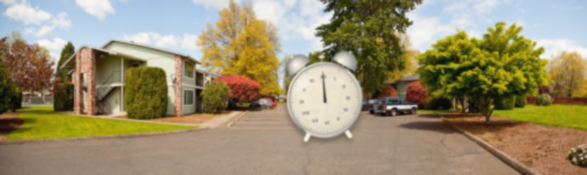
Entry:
h=12 m=0
